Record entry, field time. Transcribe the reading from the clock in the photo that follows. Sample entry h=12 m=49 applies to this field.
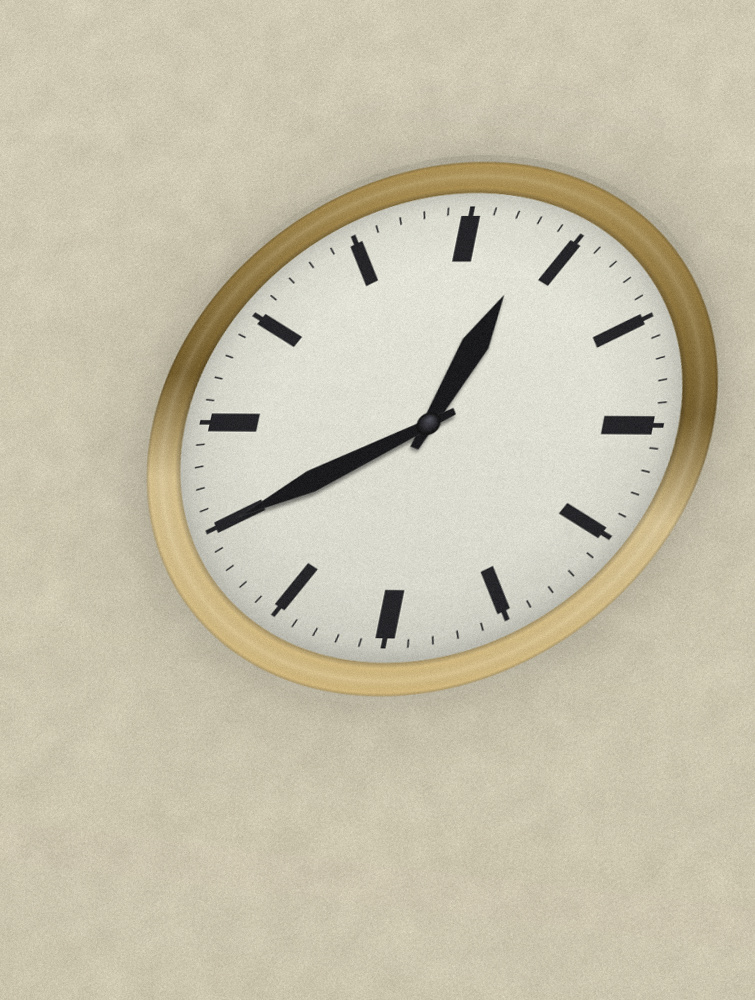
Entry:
h=12 m=40
